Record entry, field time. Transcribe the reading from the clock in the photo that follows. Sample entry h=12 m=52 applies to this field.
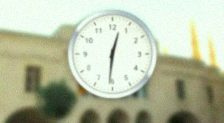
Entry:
h=12 m=31
